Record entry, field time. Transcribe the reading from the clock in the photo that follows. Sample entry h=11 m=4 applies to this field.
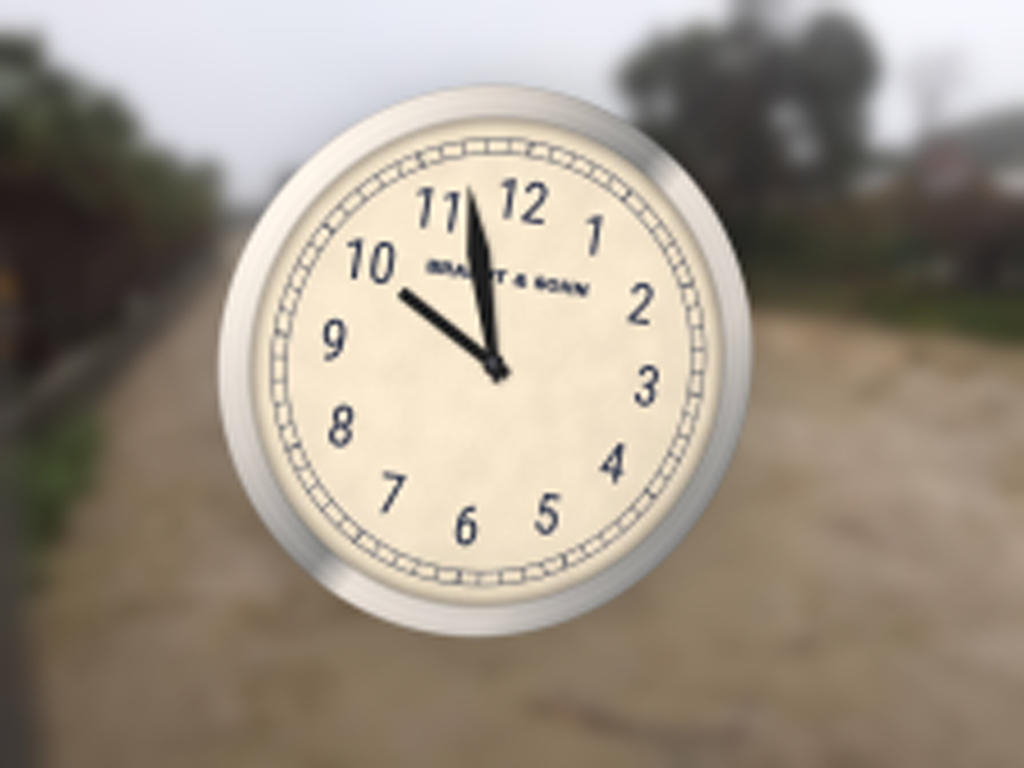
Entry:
h=9 m=57
